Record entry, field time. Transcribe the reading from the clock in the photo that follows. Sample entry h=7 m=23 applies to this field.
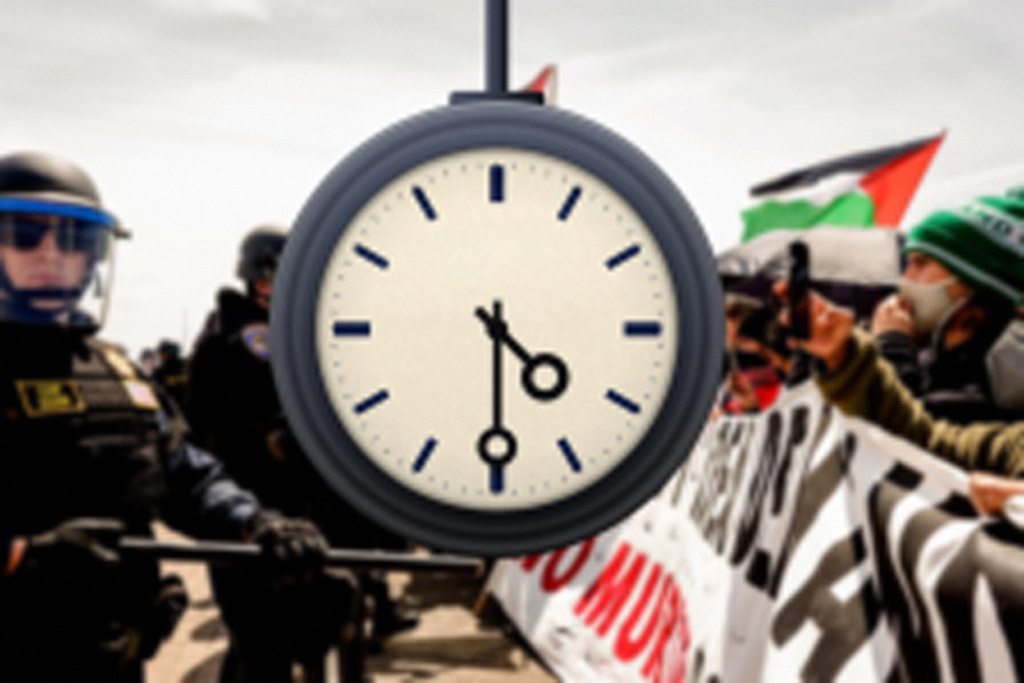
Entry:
h=4 m=30
